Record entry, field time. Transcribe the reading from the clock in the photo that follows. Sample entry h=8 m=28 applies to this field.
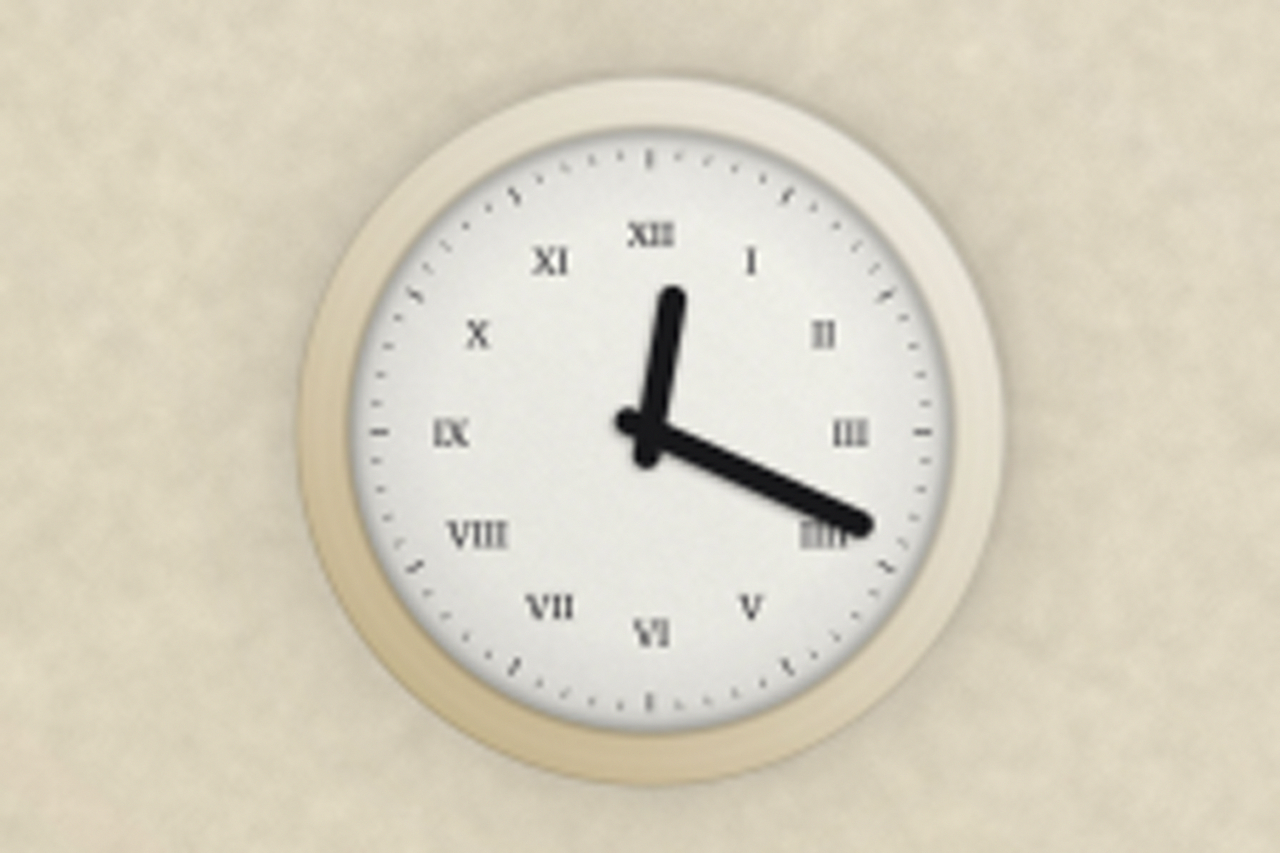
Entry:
h=12 m=19
